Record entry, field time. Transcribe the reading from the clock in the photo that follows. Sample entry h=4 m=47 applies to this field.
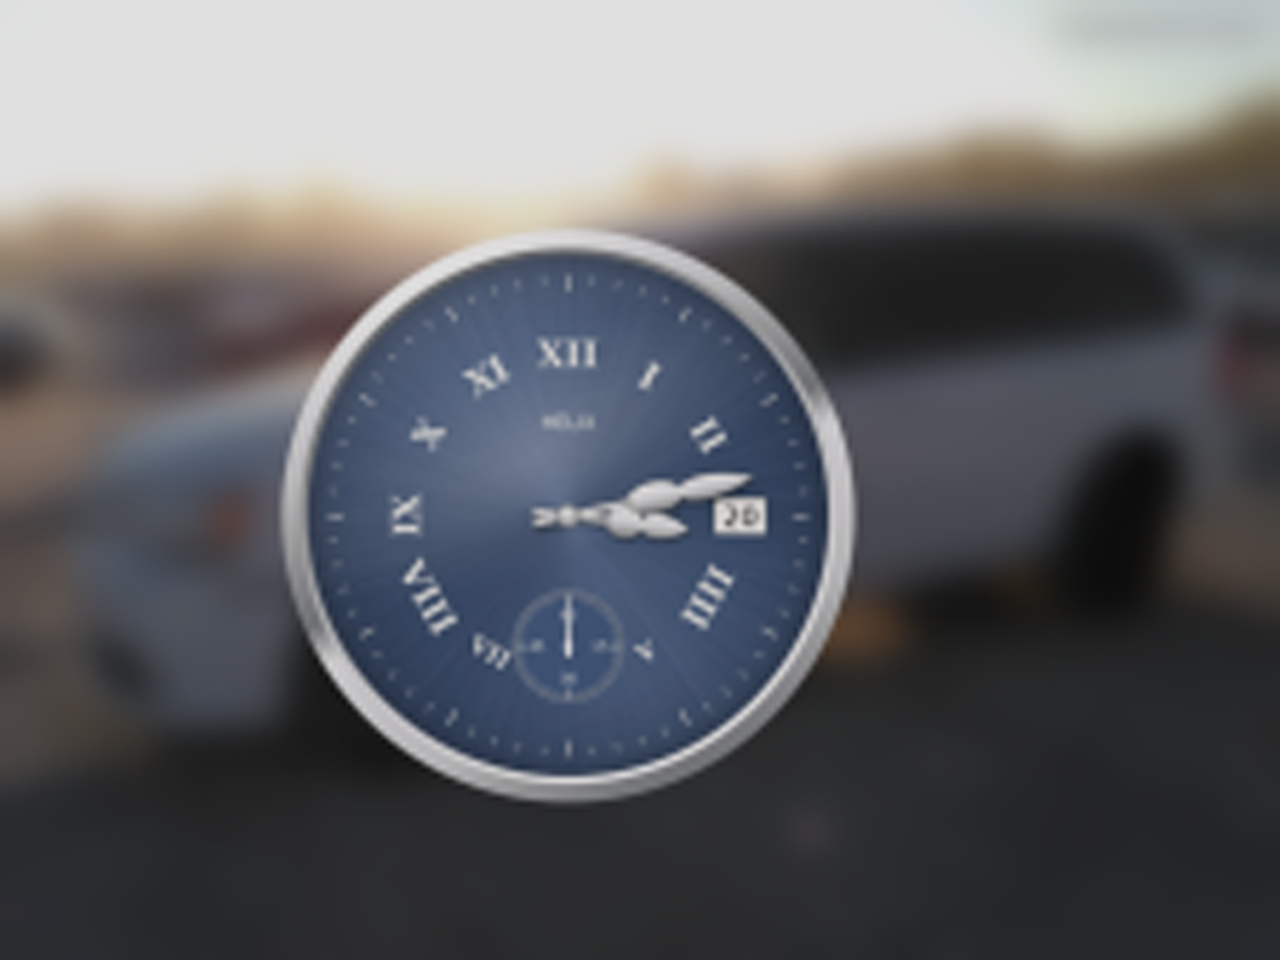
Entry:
h=3 m=13
